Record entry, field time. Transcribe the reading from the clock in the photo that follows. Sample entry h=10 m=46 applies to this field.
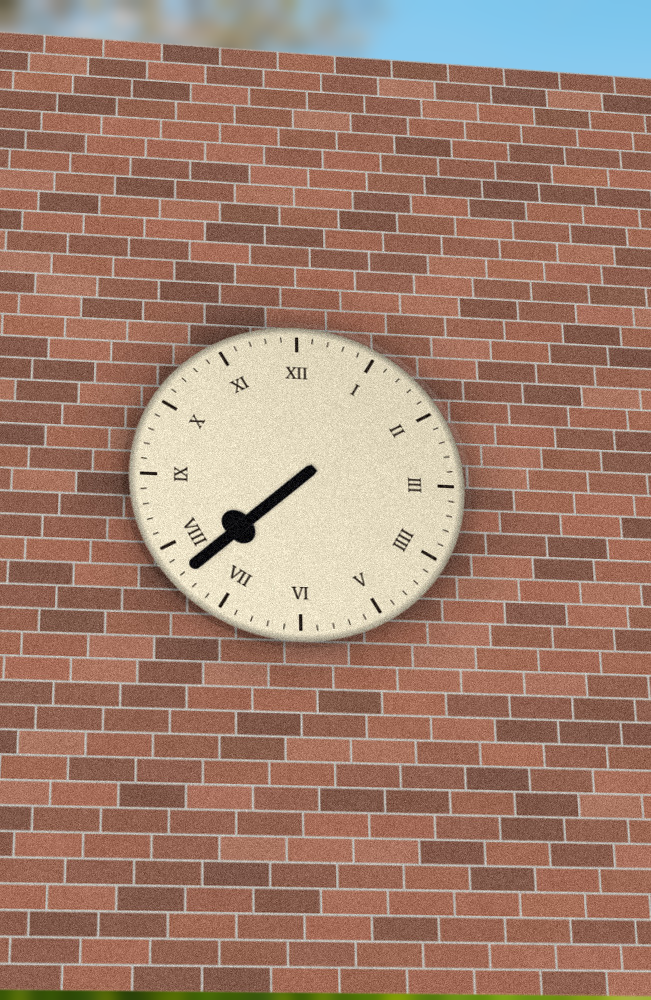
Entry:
h=7 m=38
